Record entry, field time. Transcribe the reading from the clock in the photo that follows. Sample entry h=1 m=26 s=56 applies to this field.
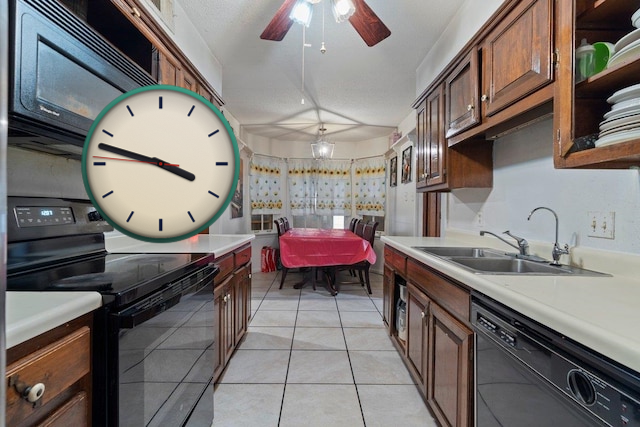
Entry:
h=3 m=47 s=46
